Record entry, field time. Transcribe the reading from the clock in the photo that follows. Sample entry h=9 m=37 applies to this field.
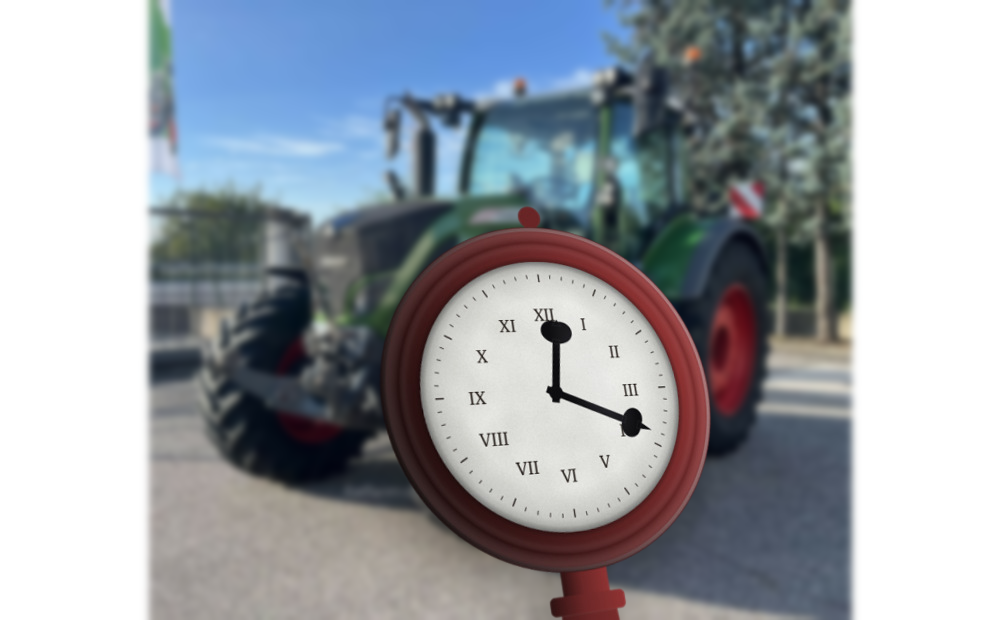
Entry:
h=12 m=19
